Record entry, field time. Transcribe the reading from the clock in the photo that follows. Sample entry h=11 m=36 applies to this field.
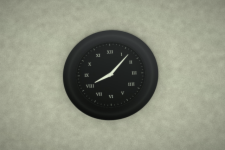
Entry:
h=8 m=7
